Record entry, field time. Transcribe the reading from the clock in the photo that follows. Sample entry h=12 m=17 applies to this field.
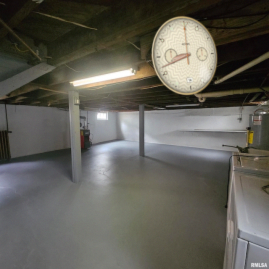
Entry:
h=8 m=42
